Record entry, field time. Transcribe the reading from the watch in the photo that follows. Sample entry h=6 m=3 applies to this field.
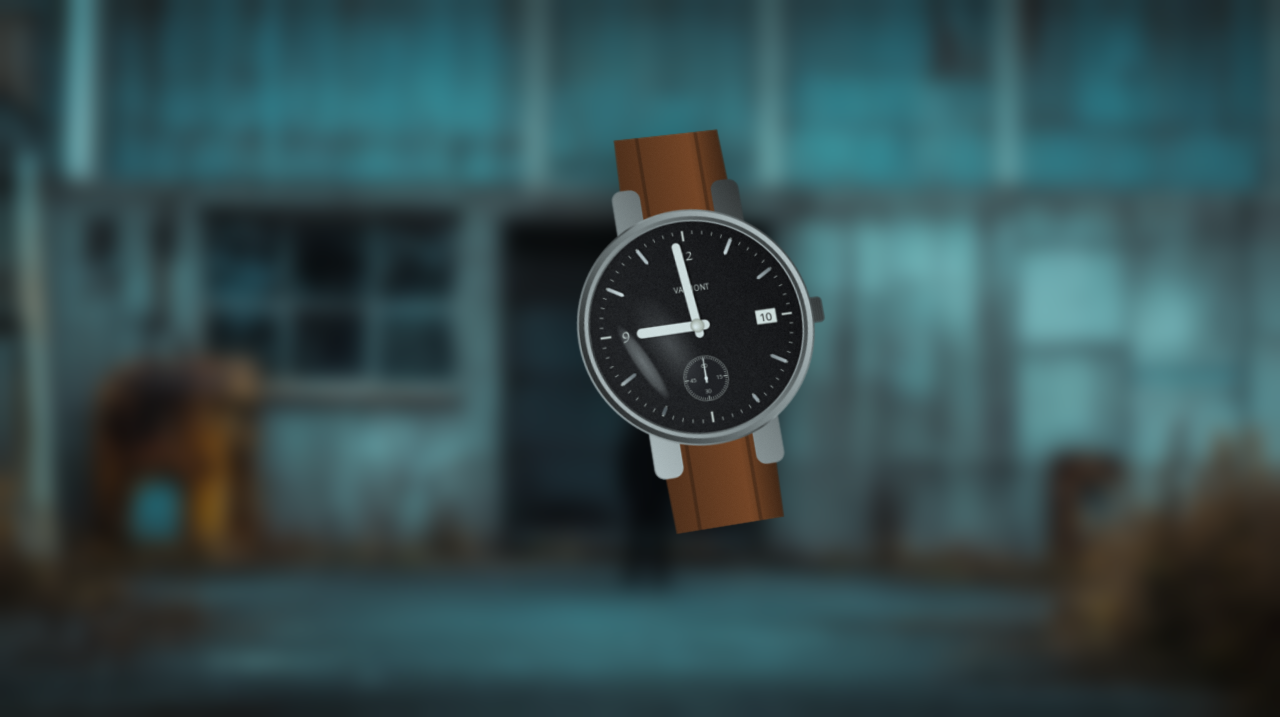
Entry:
h=8 m=59
